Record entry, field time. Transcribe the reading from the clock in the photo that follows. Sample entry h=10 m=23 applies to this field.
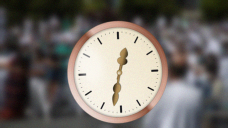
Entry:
h=12 m=32
